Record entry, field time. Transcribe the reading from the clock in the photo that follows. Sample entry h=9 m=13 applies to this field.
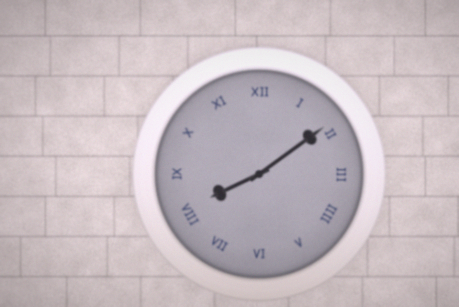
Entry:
h=8 m=9
